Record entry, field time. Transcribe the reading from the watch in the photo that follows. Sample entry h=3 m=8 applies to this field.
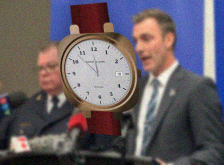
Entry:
h=11 m=53
